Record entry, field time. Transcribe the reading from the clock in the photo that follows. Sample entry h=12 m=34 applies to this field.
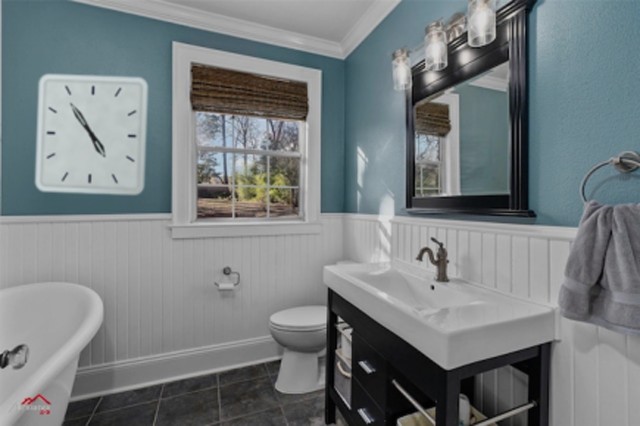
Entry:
h=4 m=54
